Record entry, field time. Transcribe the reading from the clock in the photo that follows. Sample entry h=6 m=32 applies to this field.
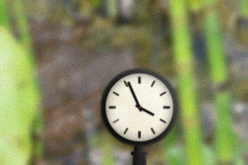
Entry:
h=3 m=56
